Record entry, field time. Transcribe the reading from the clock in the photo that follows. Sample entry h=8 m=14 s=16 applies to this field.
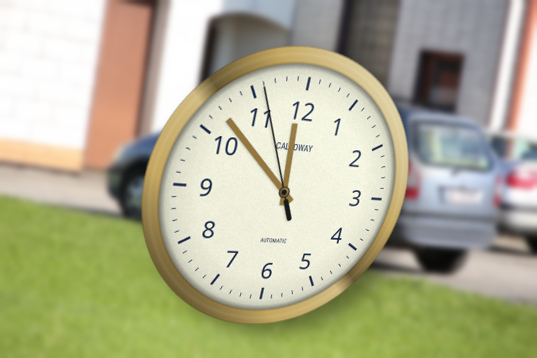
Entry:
h=11 m=51 s=56
